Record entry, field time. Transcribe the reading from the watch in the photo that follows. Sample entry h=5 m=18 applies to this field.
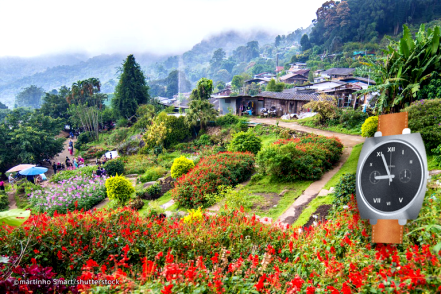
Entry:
h=8 m=56
